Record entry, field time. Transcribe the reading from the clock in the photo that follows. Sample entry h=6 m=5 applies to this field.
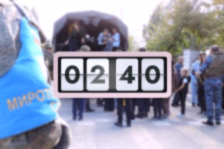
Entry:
h=2 m=40
